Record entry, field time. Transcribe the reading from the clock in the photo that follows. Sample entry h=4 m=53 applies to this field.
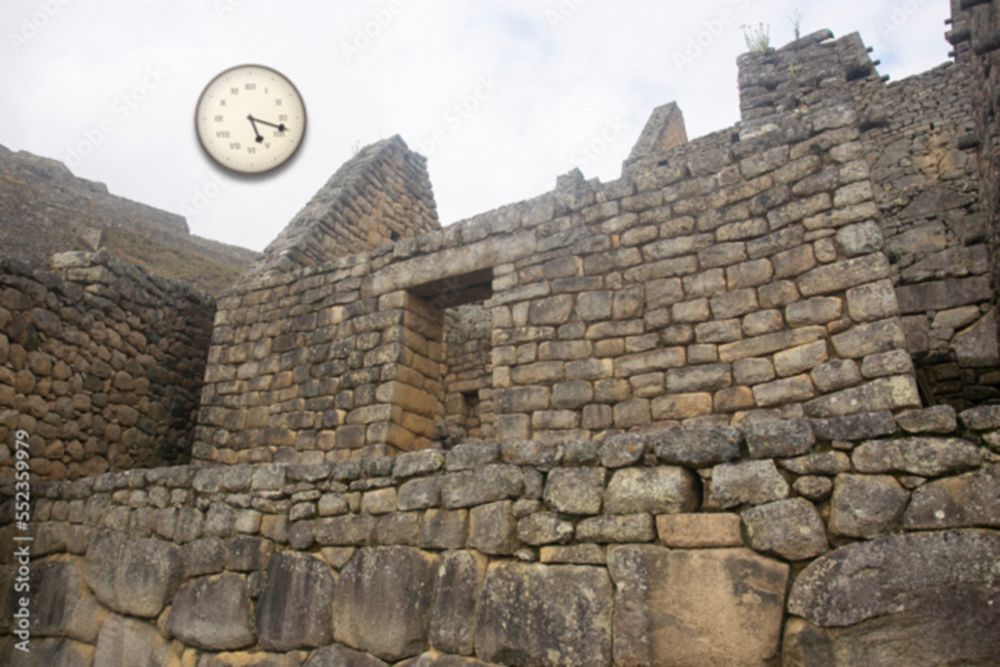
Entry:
h=5 m=18
